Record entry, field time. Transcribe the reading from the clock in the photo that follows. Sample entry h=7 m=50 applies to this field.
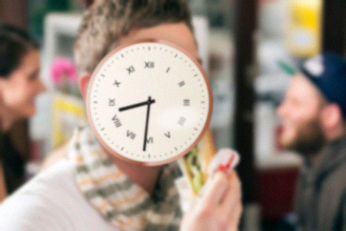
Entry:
h=8 m=31
